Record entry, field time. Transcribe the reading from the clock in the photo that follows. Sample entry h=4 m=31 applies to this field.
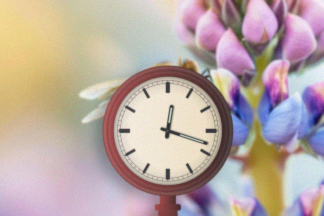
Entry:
h=12 m=18
